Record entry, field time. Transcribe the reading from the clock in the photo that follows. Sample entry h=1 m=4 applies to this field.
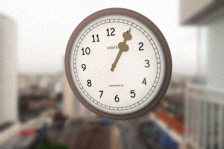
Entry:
h=1 m=5
